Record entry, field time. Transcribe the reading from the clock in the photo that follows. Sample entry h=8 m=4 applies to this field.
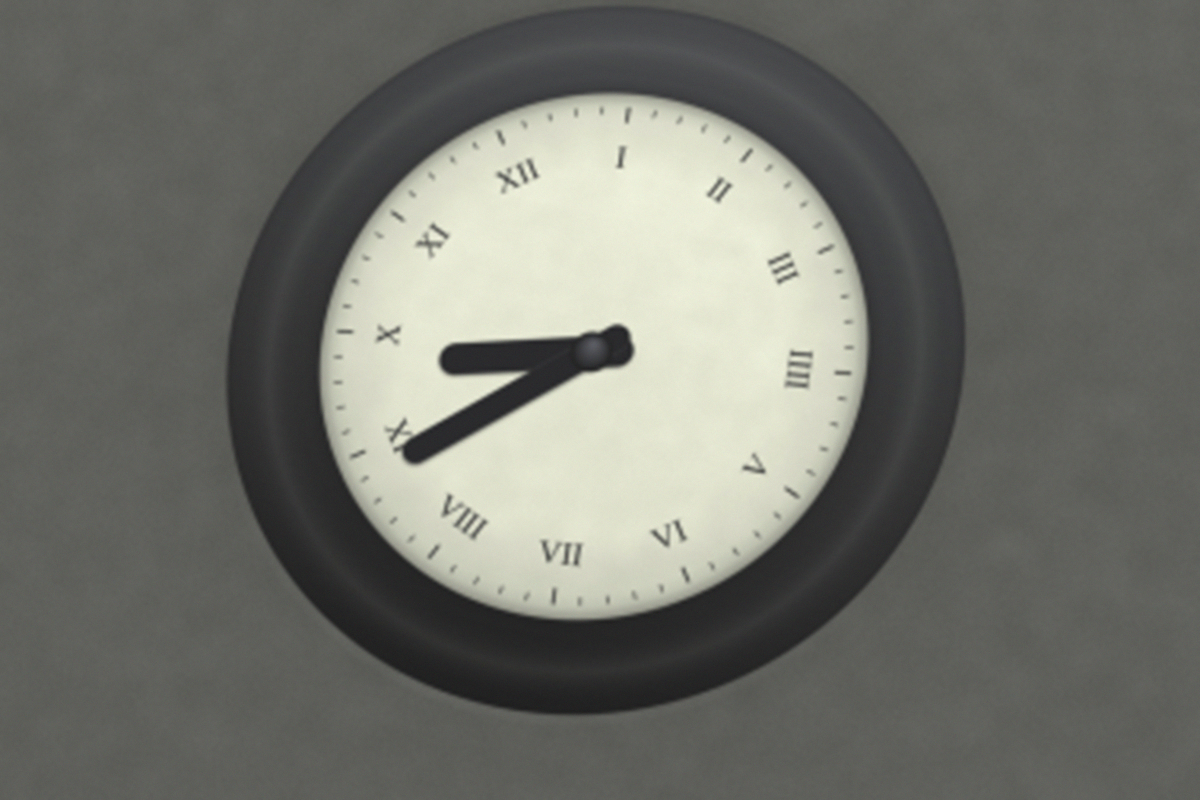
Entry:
h=9 m=44
